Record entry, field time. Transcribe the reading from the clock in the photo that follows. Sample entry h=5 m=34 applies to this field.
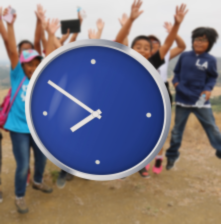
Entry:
h=7 m=51
